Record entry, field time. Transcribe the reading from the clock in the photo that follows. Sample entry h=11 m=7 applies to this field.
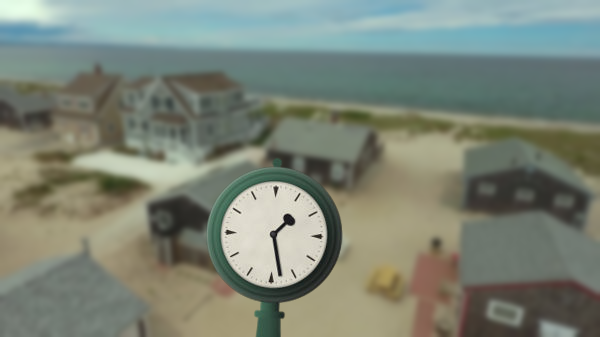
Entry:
h=1 m=28
